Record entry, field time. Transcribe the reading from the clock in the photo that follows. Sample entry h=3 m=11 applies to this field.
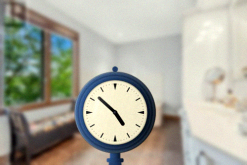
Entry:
h=4 m=52
